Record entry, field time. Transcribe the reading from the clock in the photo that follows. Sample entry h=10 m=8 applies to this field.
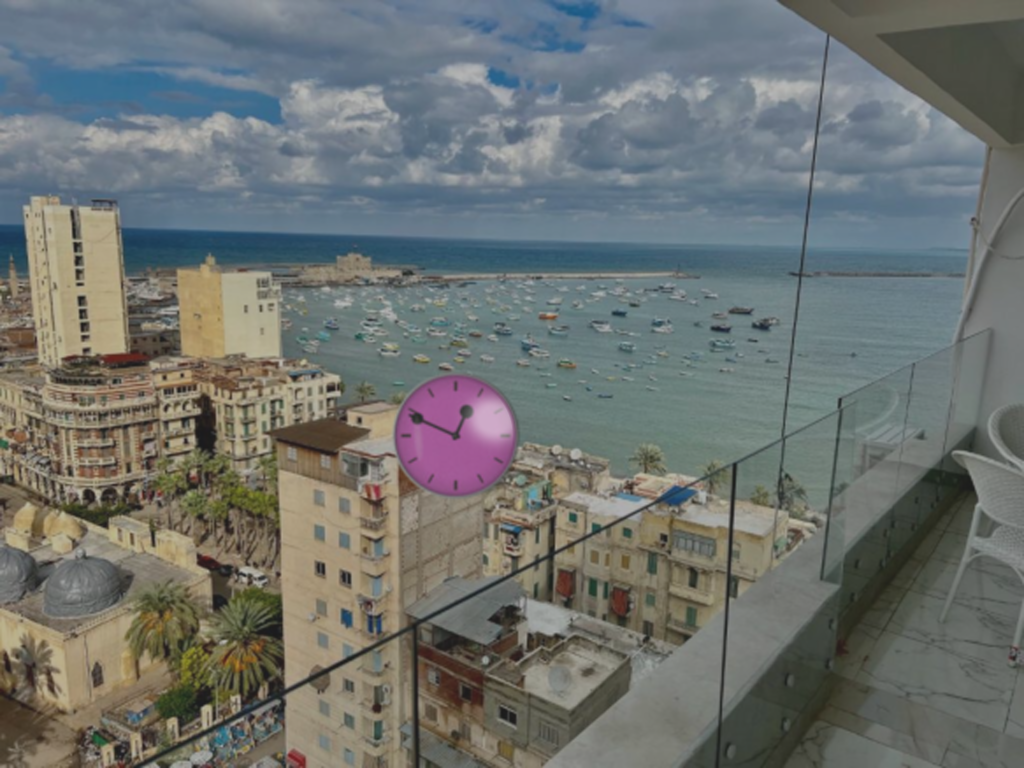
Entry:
h=12 m=49
